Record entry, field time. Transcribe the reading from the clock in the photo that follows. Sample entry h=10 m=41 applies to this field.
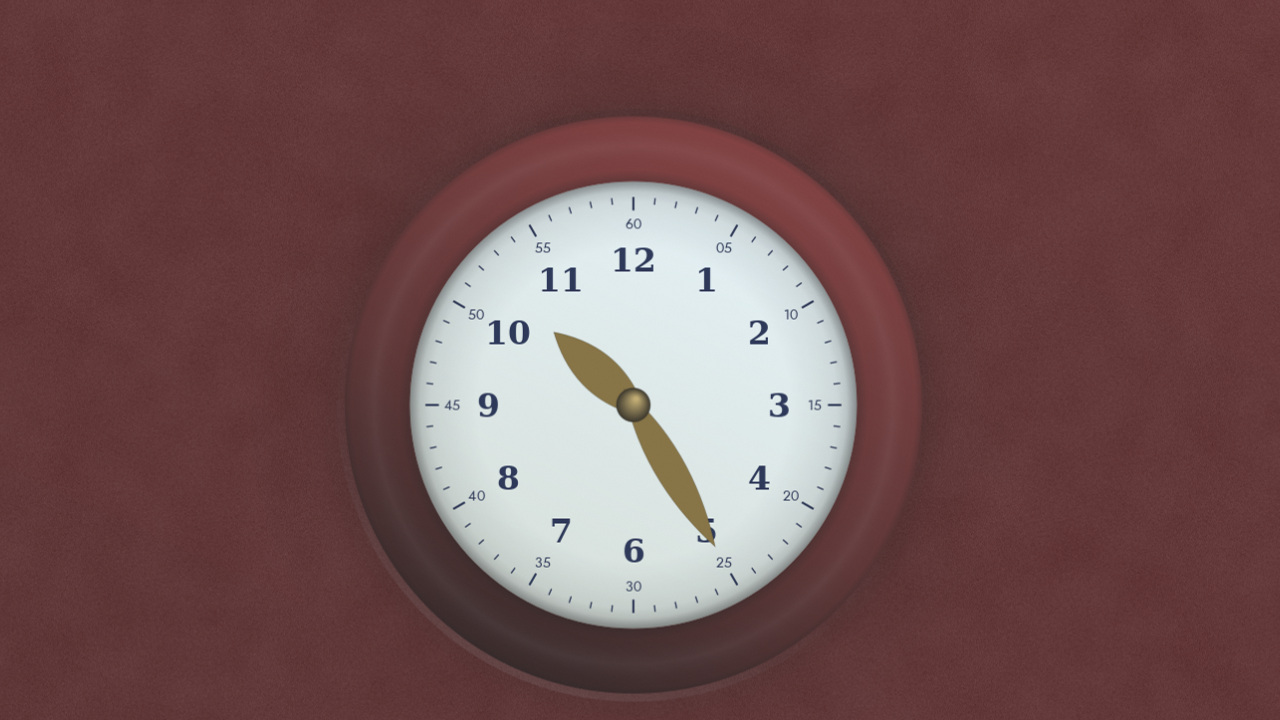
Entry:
h=10 m=25
